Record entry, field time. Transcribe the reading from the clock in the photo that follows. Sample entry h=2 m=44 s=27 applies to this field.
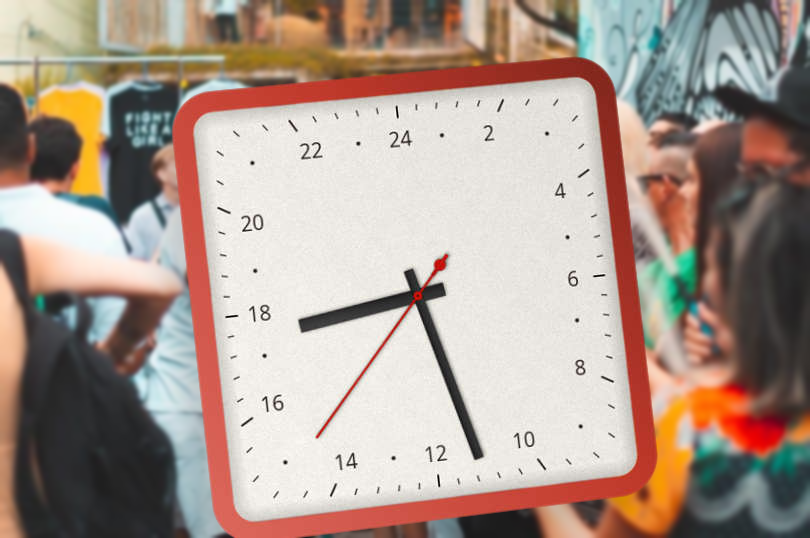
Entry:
h=17 m=27 s=37
